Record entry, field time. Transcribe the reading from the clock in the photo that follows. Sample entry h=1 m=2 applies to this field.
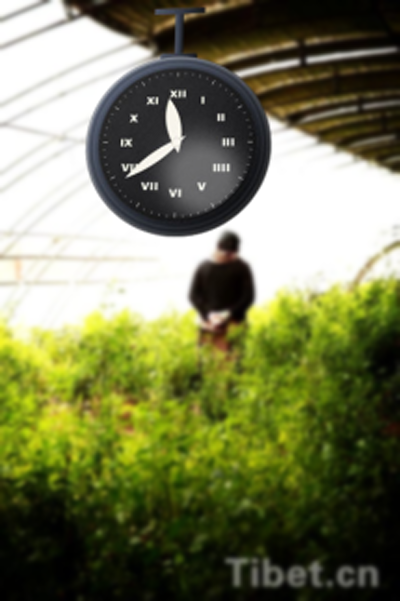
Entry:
h=11 m=39
